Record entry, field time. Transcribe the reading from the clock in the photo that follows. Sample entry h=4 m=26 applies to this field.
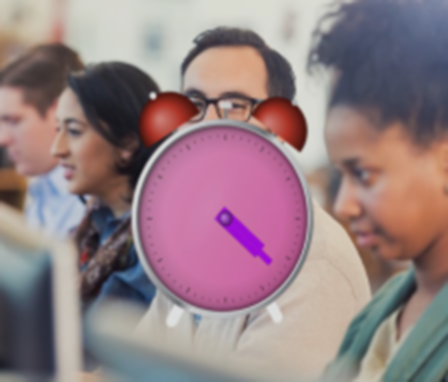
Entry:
h=4 m=22
